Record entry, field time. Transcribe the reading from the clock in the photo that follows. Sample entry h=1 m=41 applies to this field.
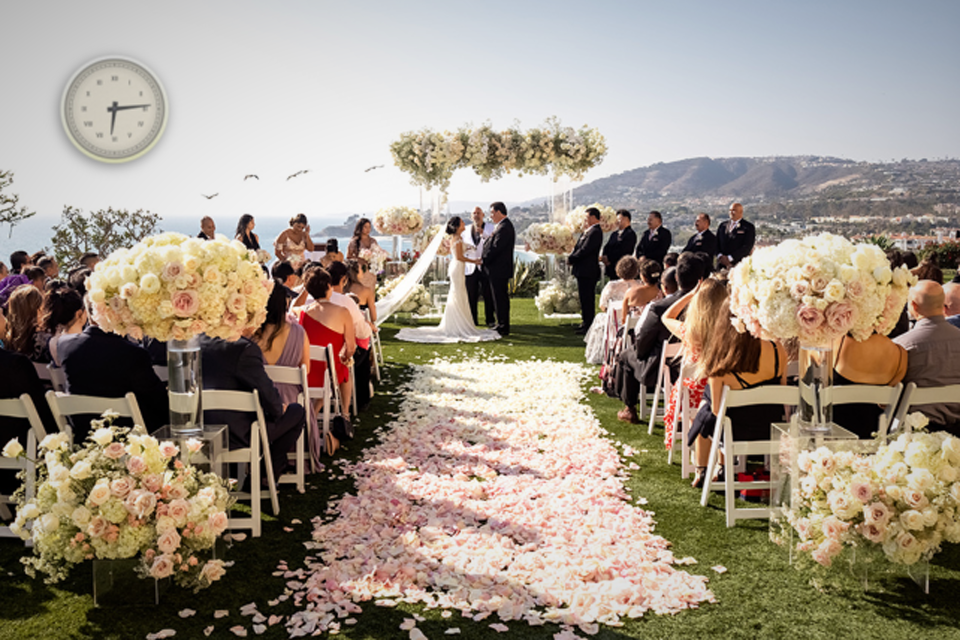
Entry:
h=6 m=14
